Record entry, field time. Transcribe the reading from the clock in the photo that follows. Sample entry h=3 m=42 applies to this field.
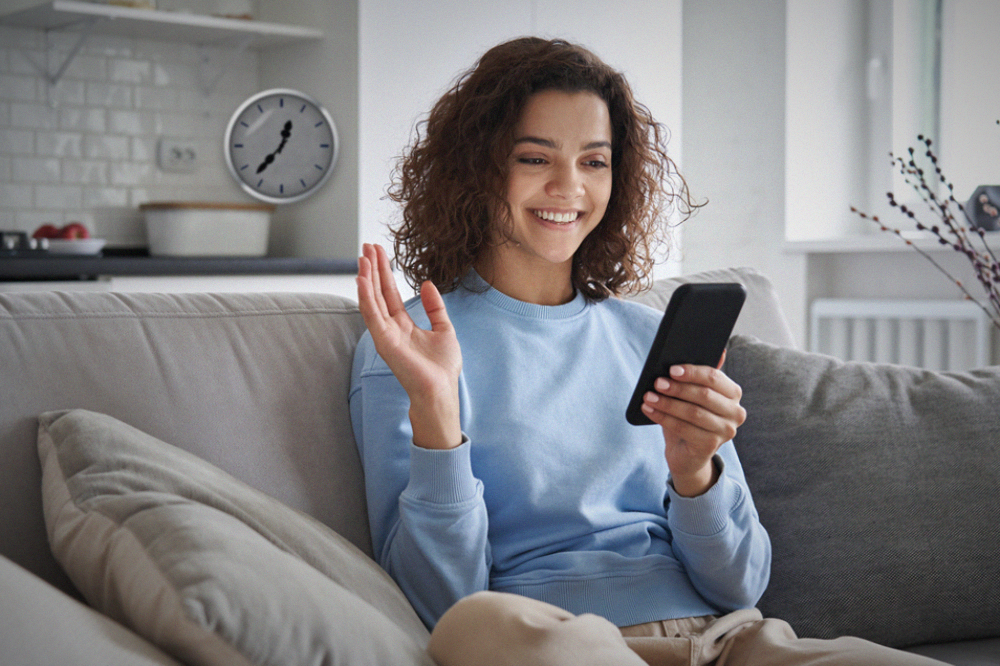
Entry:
h=12 m=37
